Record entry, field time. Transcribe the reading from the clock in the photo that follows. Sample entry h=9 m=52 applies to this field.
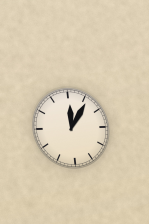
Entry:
h=12 m=6
